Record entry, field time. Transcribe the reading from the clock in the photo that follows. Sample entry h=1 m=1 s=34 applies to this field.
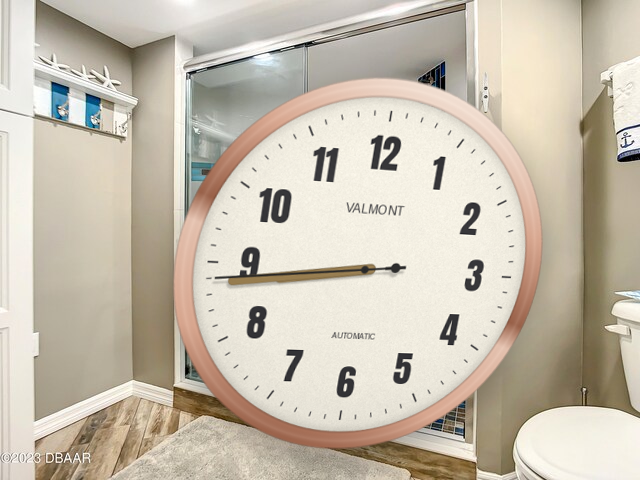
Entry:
h=8 m=43 s=44
